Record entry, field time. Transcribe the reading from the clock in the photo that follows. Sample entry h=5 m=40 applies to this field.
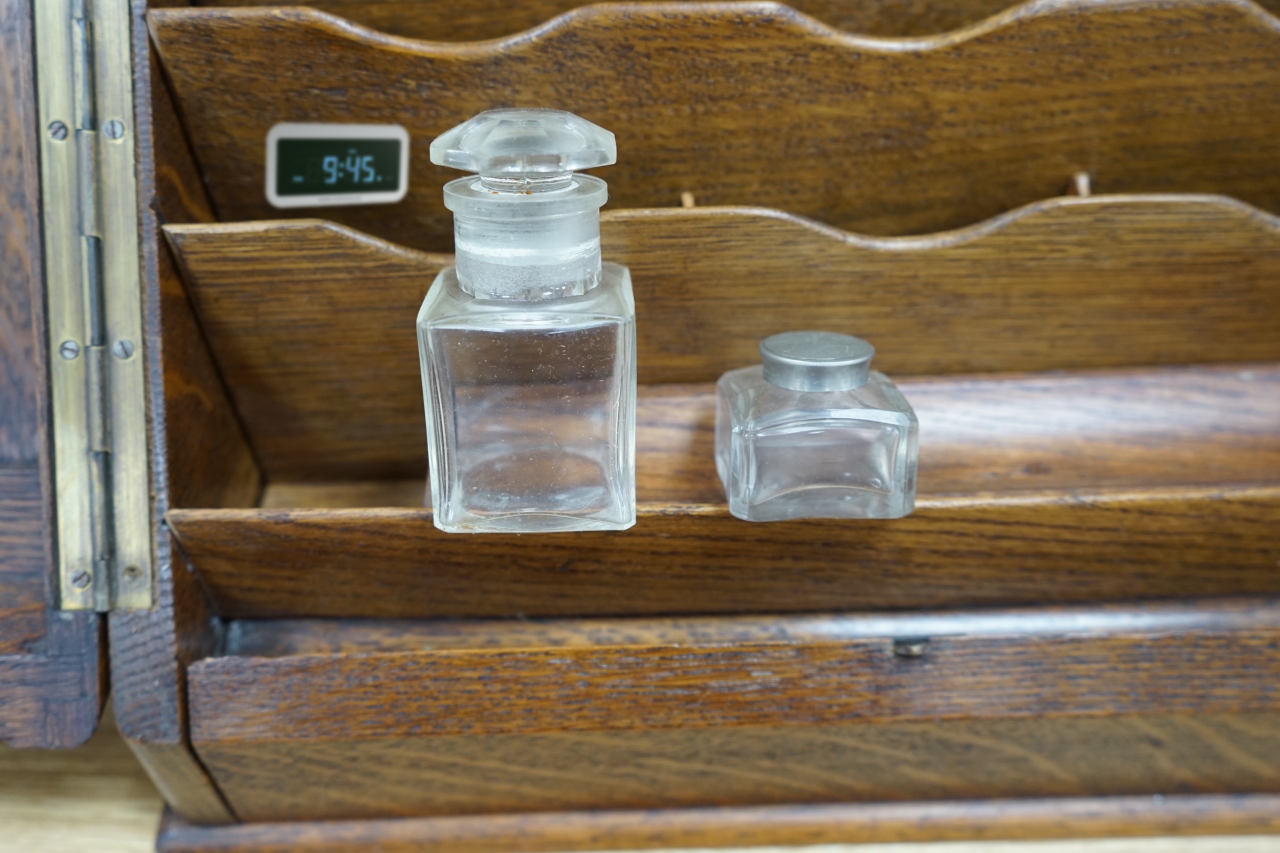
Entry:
h=9 m=45
